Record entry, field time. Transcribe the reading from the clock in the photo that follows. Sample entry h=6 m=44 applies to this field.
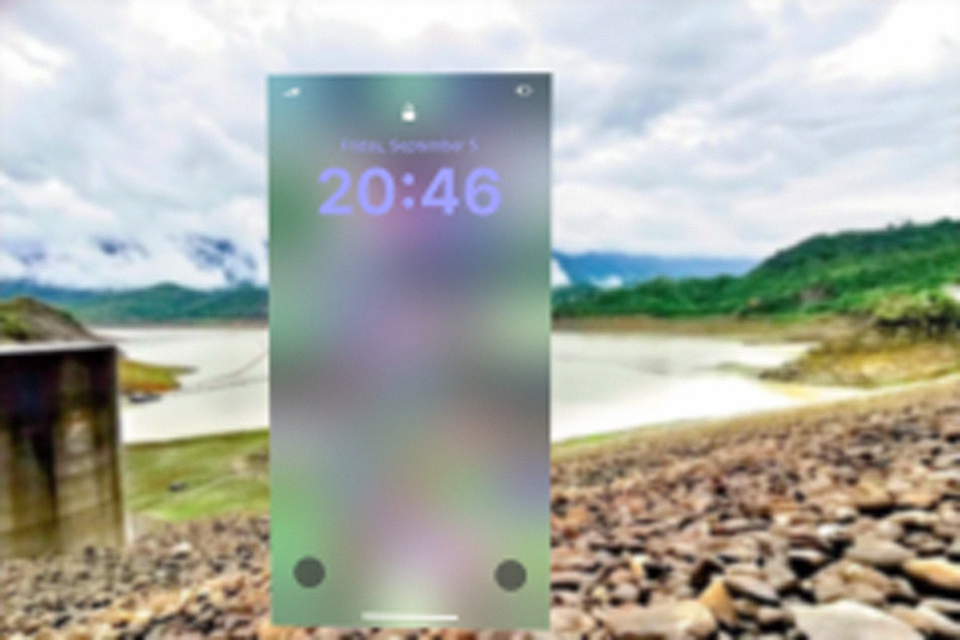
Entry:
h=20 m=46
